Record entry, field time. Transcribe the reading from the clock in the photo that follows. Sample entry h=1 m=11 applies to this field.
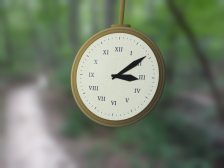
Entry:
h=3 m=9
